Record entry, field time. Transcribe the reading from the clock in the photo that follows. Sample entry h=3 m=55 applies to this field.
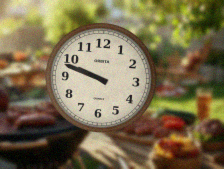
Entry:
h=9 m=48
